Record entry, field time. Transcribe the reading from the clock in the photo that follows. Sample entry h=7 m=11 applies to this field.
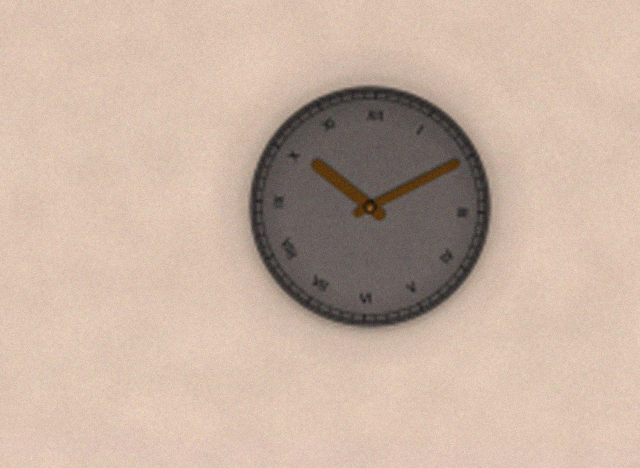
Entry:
h=10 m=10
